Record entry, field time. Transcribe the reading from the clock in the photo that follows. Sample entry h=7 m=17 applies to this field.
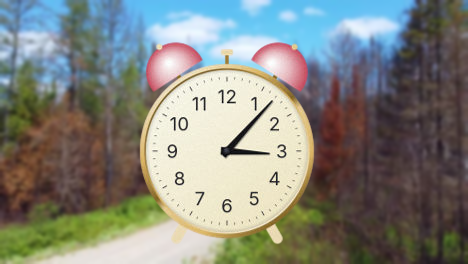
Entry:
h=3 m=7
